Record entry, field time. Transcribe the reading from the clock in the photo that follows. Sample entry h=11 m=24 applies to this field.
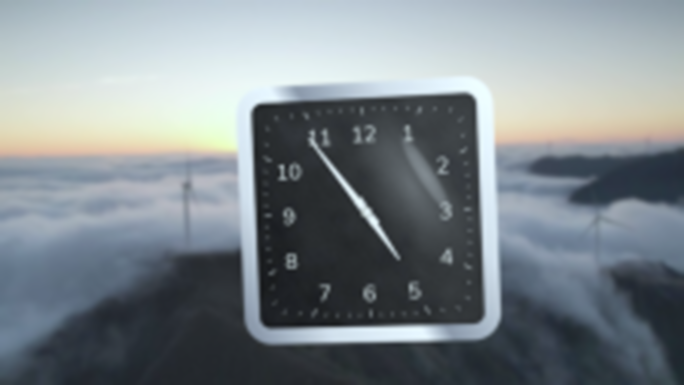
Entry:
h=4 m=54
